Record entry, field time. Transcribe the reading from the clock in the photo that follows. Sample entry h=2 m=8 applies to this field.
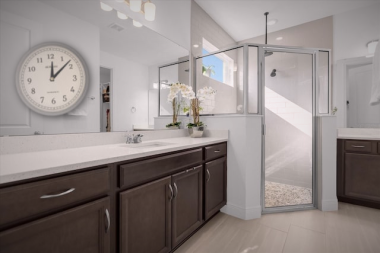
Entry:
h=12 m=8
